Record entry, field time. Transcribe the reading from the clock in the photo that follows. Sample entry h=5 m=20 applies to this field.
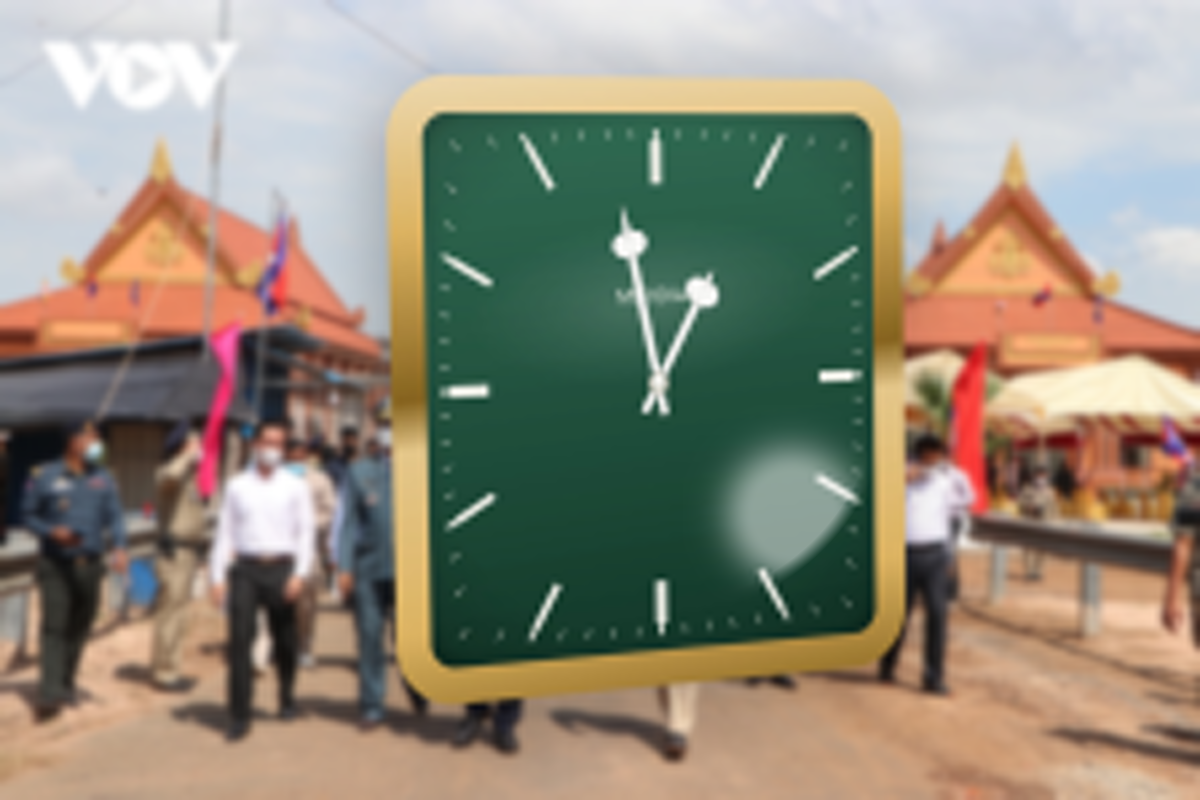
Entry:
h=12 m=58
